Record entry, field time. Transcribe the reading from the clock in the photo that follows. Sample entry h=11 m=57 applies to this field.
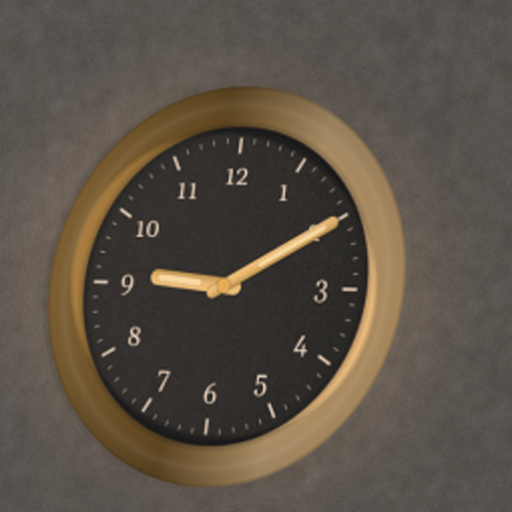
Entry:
h=9 m=10
